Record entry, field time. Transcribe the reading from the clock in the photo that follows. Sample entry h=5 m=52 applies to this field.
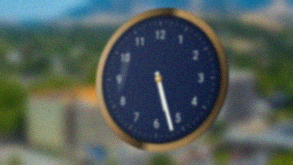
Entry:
h=5 m=27
